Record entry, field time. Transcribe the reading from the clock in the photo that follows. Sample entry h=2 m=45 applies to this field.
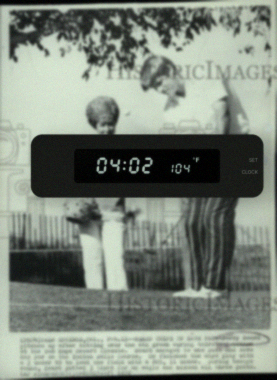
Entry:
h=4 m=2
